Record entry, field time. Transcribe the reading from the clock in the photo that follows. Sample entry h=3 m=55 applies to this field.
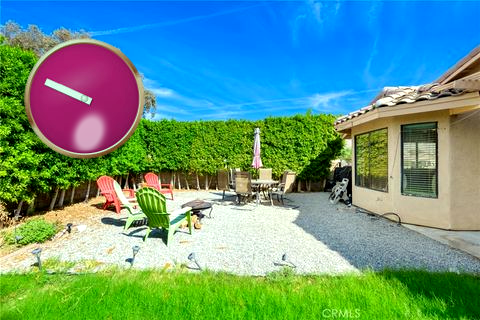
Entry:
h=9 m=49
